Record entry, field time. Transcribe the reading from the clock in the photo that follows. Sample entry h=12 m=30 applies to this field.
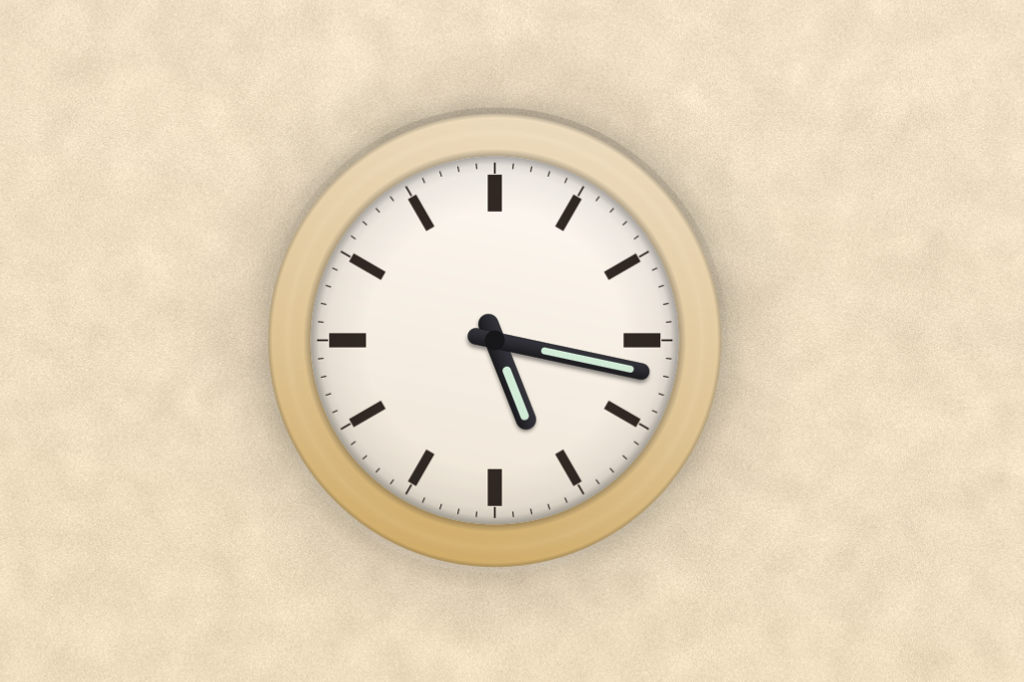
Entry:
h=5 m=17
